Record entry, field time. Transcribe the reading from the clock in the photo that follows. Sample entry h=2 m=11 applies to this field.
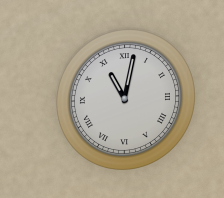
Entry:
h=11 m=2
